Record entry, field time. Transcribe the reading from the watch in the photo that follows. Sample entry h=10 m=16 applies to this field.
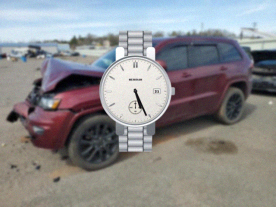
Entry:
h=5 m=26
